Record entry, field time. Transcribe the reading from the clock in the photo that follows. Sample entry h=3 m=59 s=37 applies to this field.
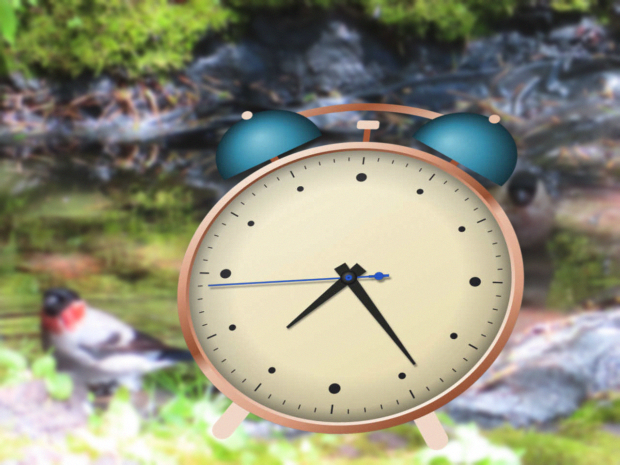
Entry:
h=7 m=23 s=44
